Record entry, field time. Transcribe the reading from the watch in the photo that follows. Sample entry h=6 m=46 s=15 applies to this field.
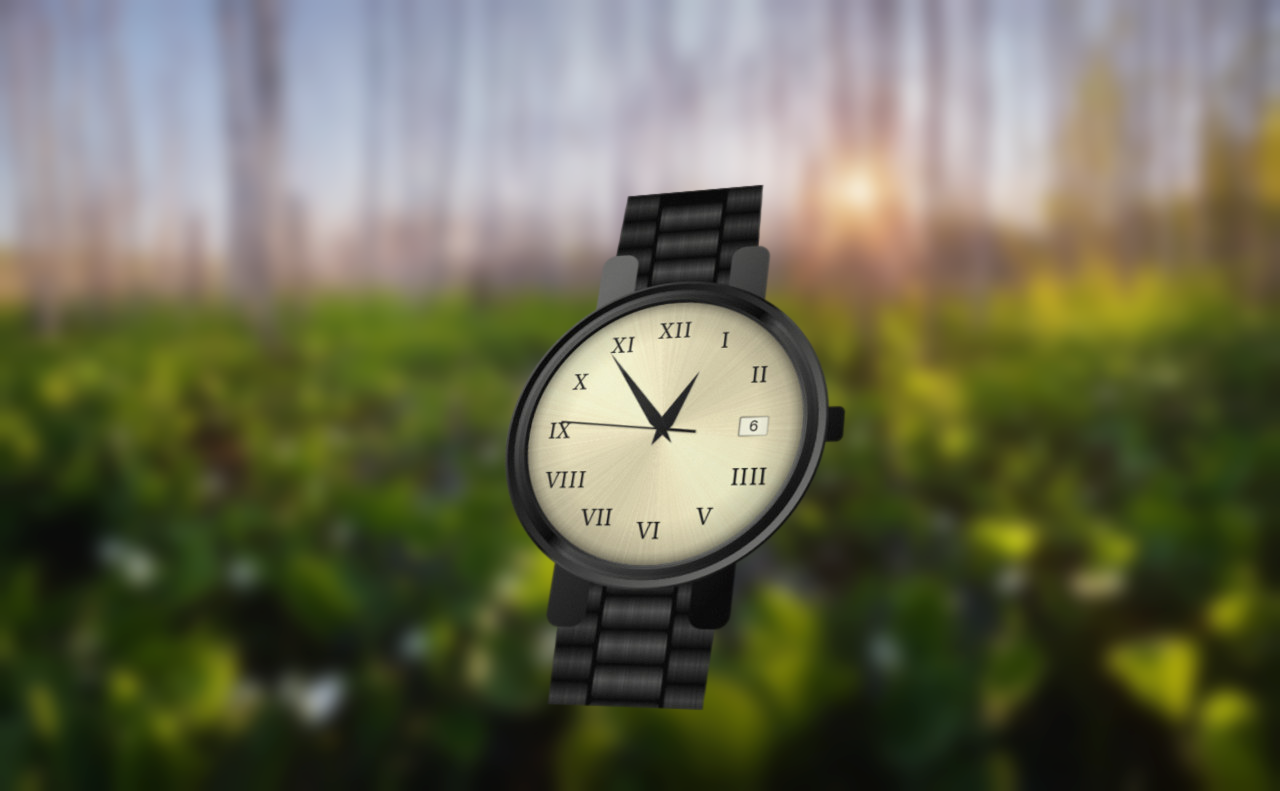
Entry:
h=12 m=53 s=46
